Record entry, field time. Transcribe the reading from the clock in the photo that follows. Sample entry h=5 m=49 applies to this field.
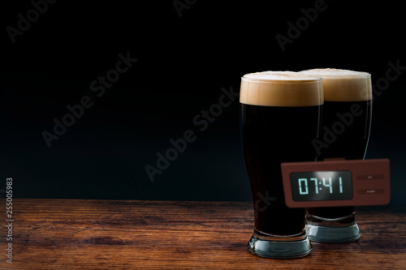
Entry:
h=7 m=41
